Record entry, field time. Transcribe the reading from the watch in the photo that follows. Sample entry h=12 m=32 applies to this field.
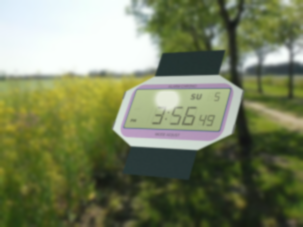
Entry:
h=3 m=56
